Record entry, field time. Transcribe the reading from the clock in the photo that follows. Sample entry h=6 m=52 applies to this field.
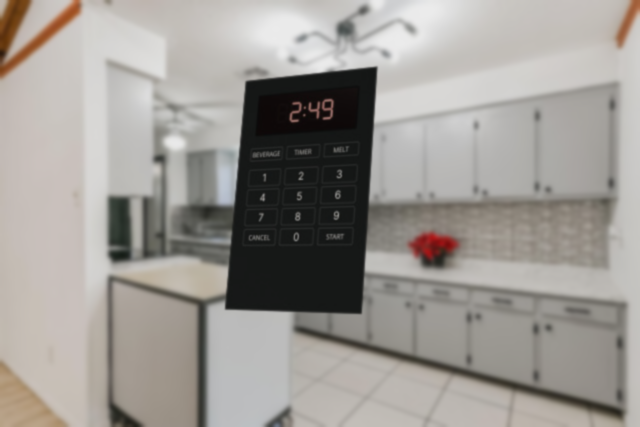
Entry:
h=2 m=49
